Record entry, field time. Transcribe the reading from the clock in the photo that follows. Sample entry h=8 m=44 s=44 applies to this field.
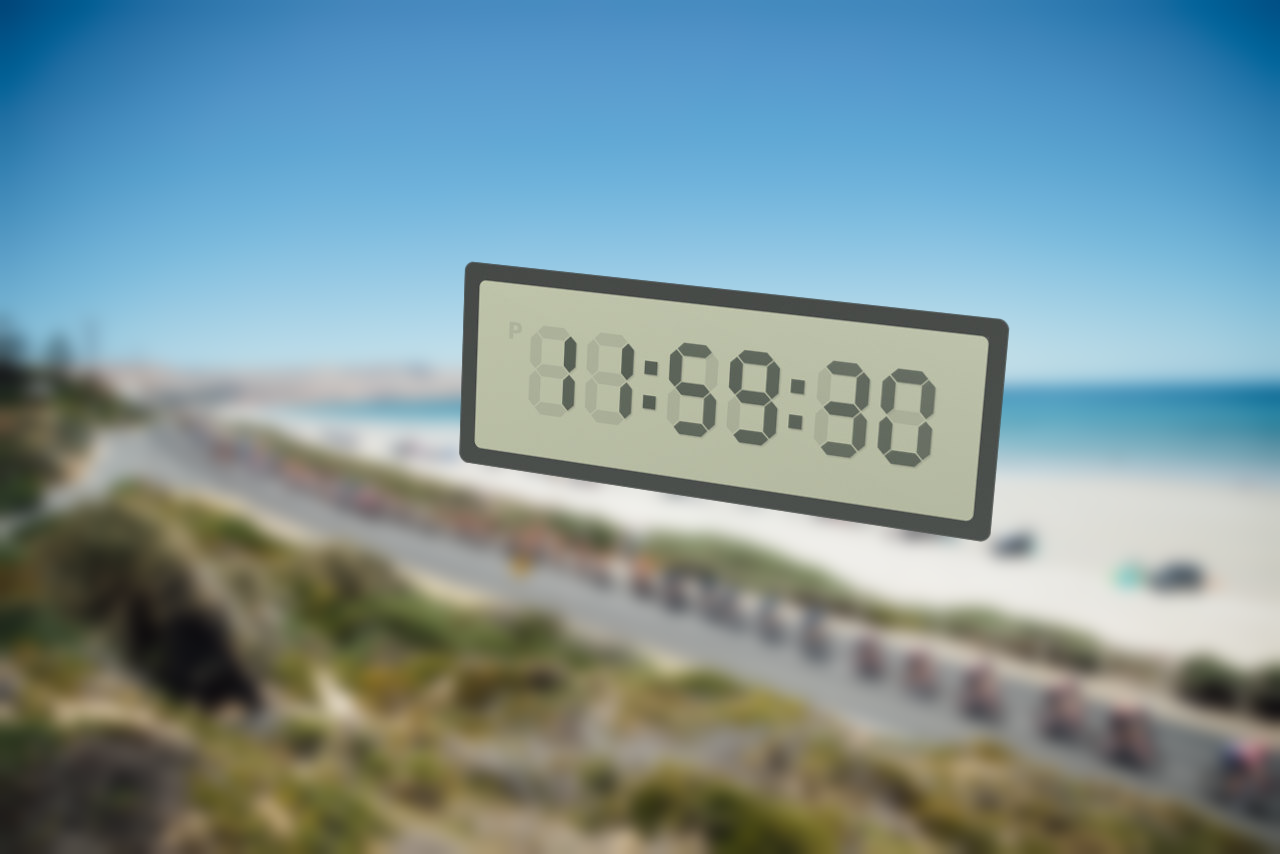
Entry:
h=11 m=59 s=30
